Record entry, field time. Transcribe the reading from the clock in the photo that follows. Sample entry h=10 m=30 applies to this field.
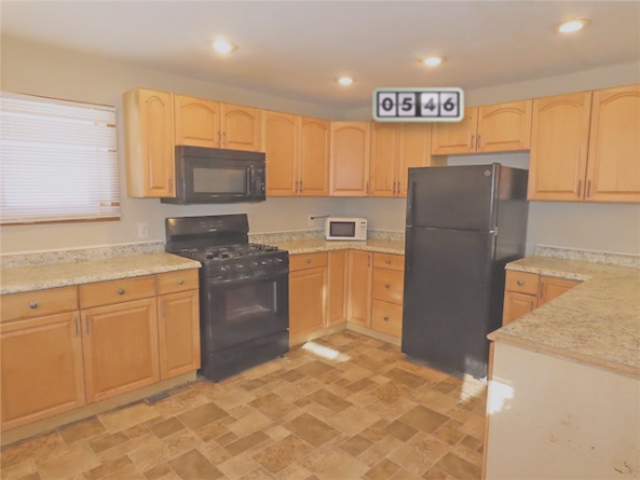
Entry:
h=5 m=46
